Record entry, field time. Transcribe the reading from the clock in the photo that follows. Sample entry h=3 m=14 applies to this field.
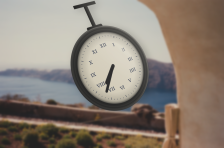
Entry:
h=7 m=37
